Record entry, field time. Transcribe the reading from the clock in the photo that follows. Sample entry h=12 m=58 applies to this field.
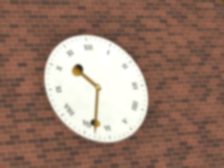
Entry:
h=10 m=33
